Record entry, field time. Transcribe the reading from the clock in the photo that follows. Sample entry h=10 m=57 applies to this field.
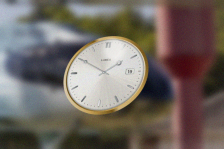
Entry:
h=1 m=50
